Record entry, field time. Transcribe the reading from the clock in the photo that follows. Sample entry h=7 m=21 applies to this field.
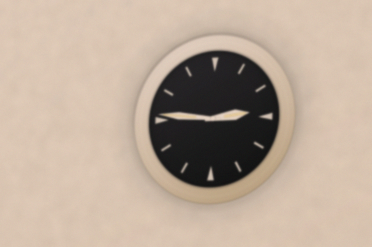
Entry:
h=2 m=46
